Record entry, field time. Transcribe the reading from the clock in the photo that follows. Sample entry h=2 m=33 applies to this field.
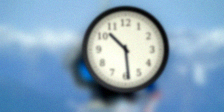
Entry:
h=10 m=29
